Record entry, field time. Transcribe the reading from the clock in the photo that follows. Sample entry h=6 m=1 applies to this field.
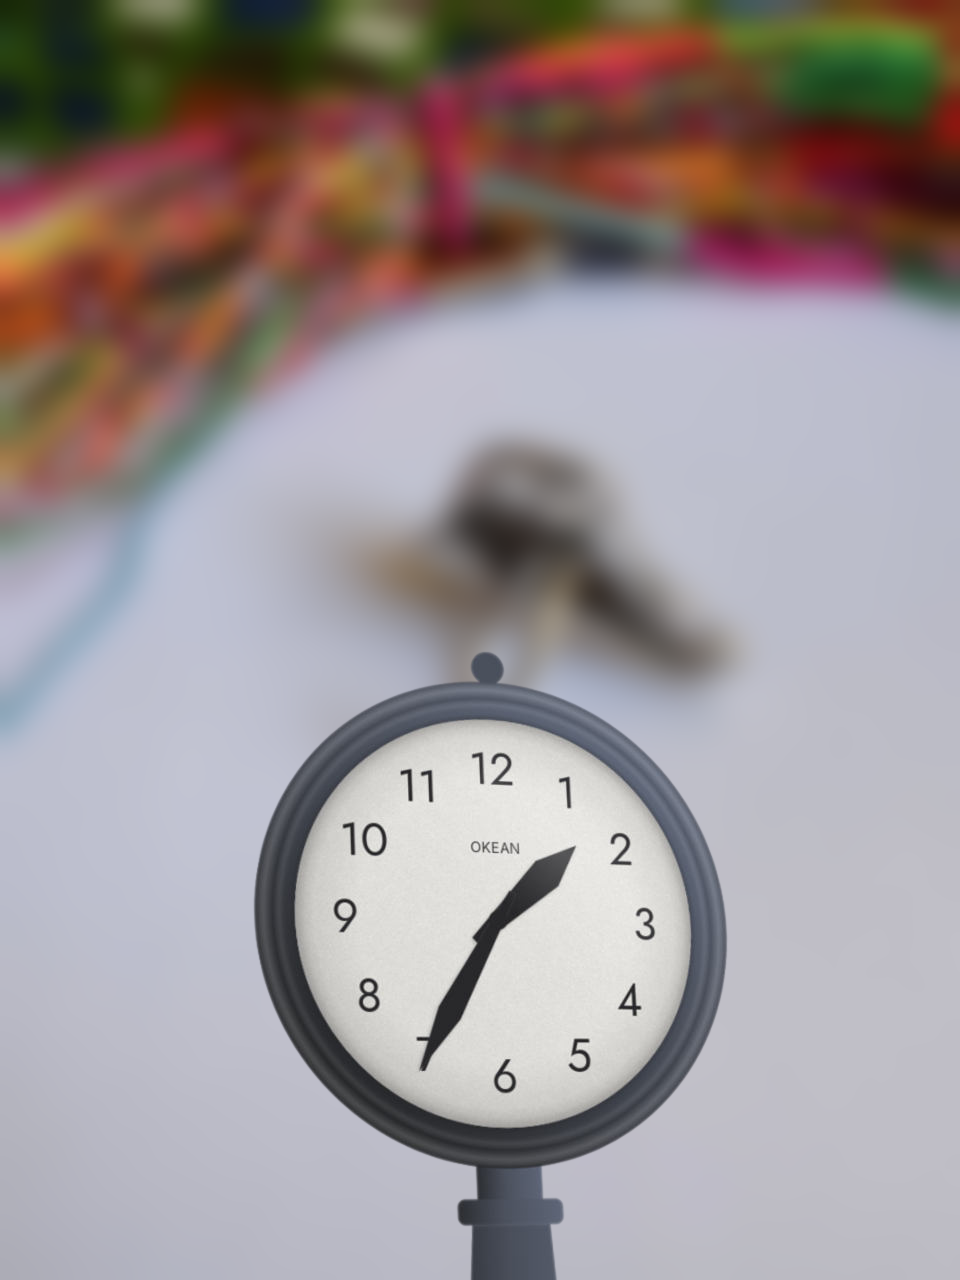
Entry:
h=1 m=35
